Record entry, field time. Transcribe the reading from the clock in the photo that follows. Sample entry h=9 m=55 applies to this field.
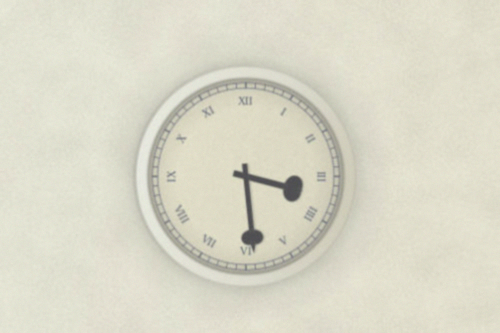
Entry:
h=3 m=29
